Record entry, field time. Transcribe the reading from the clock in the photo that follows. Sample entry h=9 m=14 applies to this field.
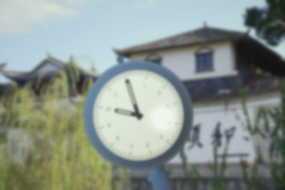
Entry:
h=10 m=0
